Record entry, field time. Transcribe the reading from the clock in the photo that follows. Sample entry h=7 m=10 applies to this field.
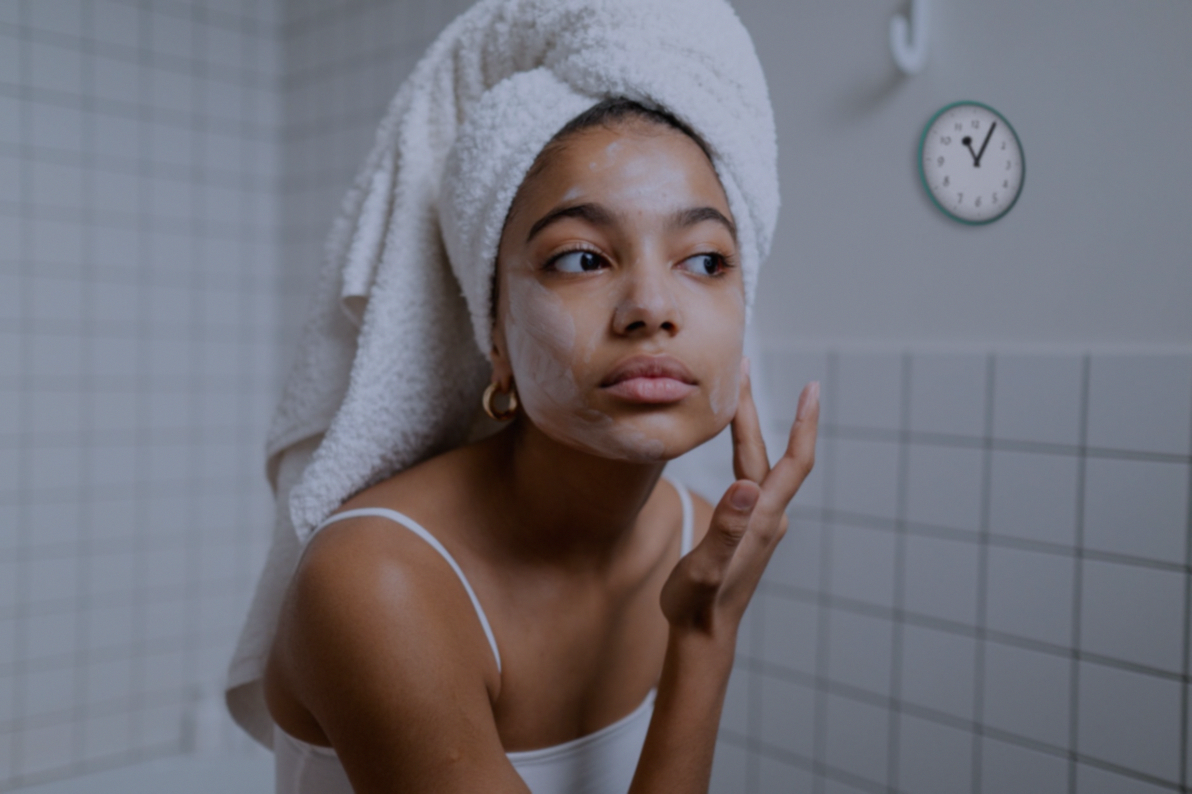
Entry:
h=11 m=5
